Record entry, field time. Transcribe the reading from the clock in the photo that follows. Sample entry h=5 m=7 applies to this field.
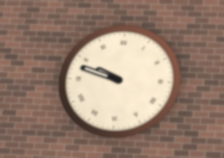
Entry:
h=9 m=48
